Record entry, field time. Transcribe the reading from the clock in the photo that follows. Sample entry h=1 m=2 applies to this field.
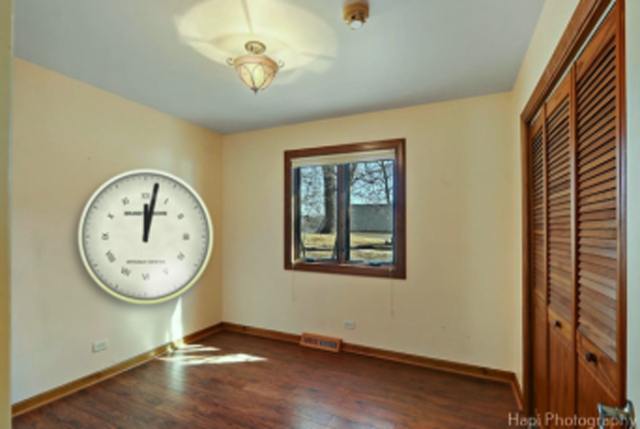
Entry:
h=12 m=2
